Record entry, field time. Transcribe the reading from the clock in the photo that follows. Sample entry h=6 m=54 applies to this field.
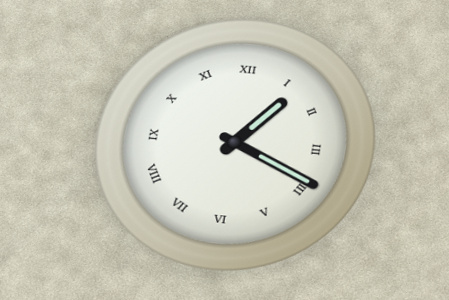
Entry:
h=1 m=19
